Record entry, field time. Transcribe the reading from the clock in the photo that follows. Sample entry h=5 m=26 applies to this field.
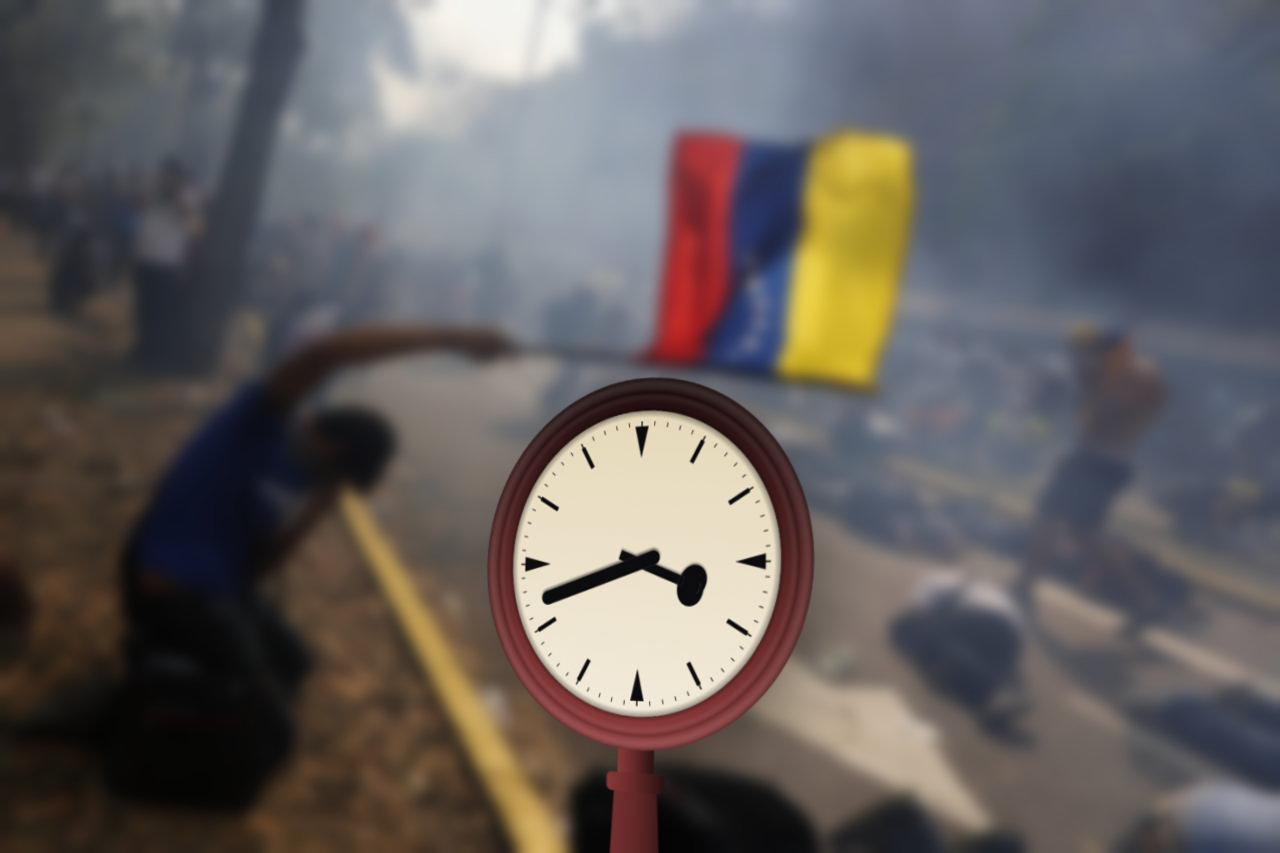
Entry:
h=3 m=42
